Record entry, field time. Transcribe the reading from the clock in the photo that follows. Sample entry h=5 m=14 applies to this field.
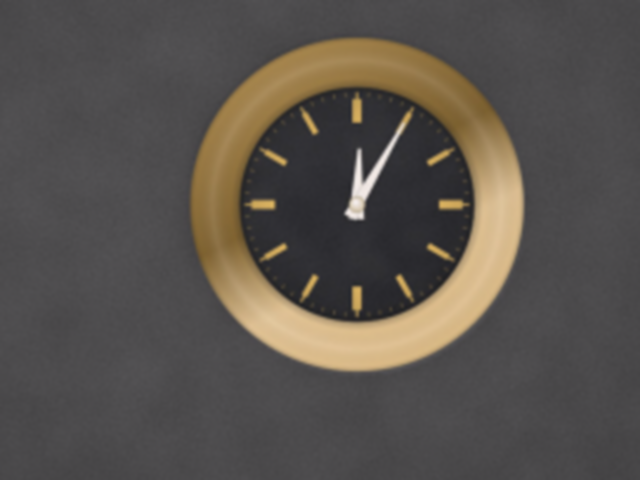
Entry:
h=12 m=5
